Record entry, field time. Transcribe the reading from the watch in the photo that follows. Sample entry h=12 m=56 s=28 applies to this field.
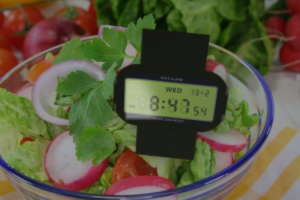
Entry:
h=8 m=47 s=54
